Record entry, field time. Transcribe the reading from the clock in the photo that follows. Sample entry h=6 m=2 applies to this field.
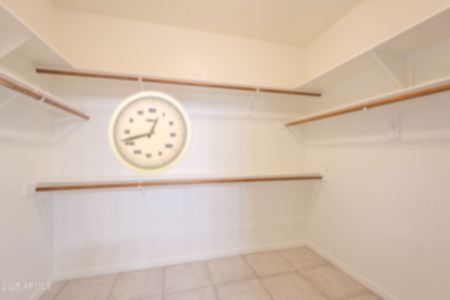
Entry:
h=12 m=42
